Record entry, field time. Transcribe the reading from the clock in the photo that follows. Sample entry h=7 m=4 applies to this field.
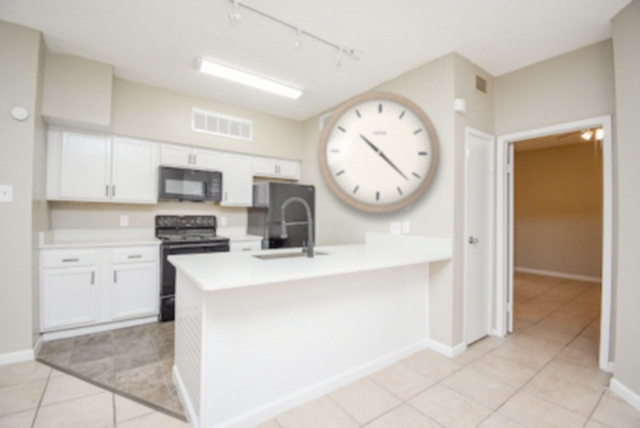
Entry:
h=10 m=22
